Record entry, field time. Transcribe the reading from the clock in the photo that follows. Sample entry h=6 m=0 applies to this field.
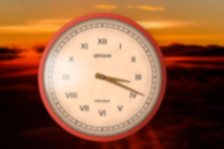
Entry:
h=3 m=19
